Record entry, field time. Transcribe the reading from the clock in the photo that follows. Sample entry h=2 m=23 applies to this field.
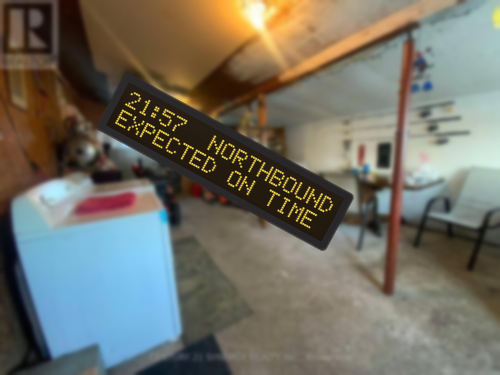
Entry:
h=21 m=57
